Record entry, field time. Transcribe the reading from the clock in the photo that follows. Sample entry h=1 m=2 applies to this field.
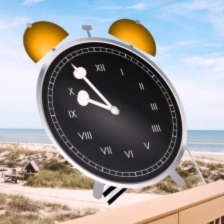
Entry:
h=9 m=55
